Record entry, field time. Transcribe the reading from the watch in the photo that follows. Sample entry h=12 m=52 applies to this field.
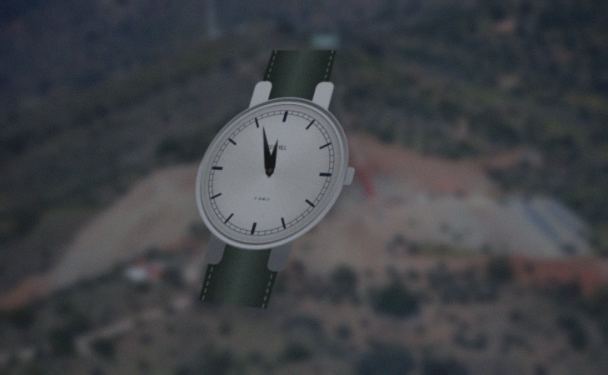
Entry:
h=11 m=56
